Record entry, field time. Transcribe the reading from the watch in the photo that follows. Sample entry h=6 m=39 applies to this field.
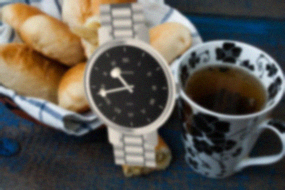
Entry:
h=10 m=43
